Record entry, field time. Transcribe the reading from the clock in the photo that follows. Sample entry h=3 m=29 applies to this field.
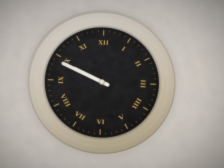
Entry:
h=9 m=49
